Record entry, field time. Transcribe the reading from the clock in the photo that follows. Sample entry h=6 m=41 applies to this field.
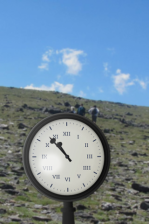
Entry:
h=10 m=53
